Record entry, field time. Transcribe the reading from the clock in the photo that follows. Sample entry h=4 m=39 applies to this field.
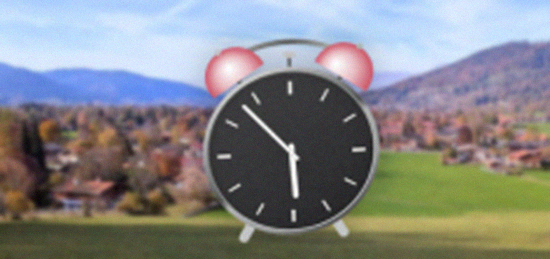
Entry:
h=5 m=53
